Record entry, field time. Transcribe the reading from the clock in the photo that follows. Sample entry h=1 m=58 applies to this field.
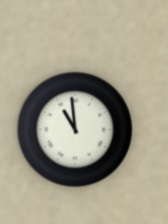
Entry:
h=10 m=59
